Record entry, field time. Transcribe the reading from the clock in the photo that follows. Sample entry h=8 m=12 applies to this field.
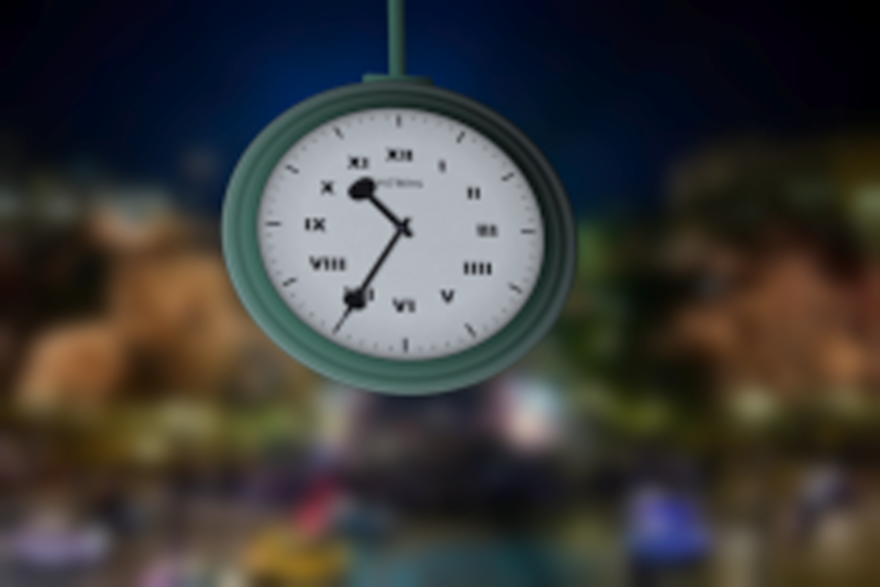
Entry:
h=10 m=35
